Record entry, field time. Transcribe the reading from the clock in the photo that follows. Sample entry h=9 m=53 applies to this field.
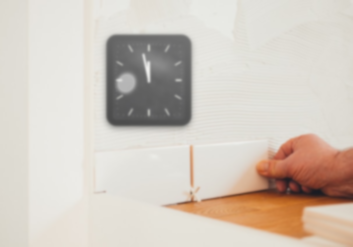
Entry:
h=11 m=58
